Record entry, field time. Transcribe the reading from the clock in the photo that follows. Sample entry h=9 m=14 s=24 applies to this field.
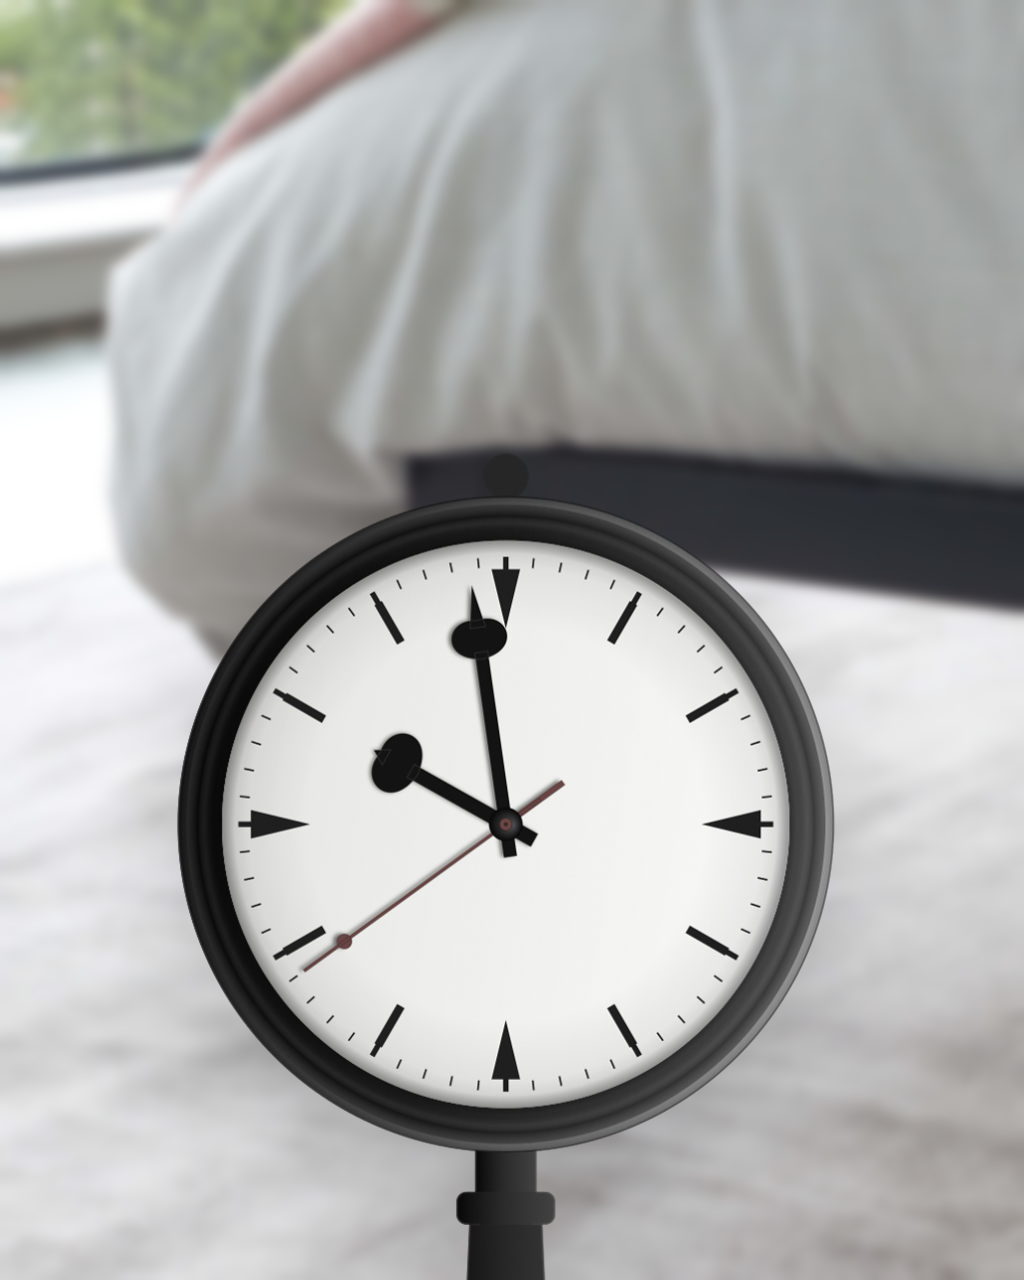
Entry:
h=9 m=58 s=39
